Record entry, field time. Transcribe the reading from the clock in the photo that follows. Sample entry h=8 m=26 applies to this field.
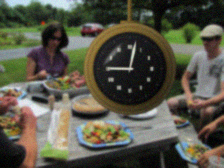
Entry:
h=9 m=2
